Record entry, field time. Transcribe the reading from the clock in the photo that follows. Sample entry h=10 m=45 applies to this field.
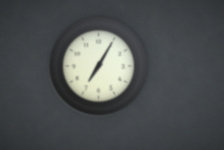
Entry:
h=7 m=5
